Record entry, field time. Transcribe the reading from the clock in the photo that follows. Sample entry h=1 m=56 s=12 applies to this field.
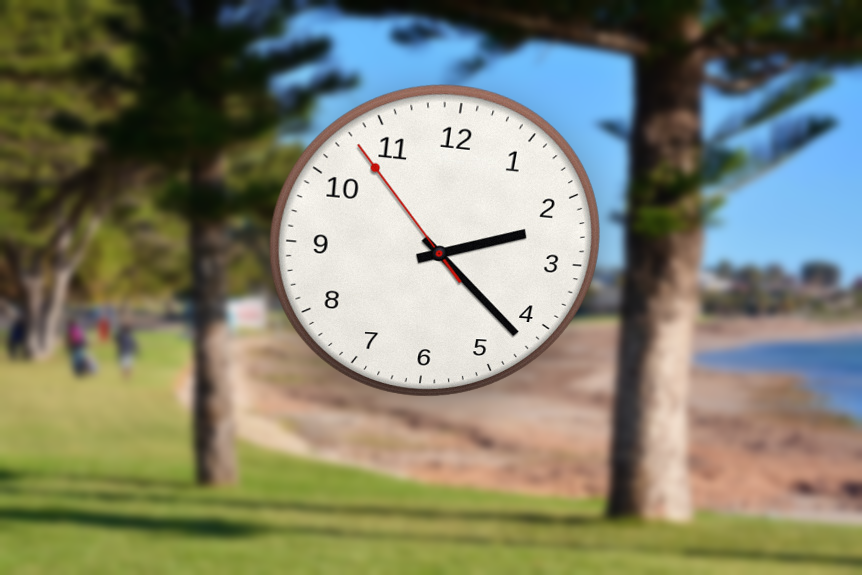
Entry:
h=2 m=21 s=53
